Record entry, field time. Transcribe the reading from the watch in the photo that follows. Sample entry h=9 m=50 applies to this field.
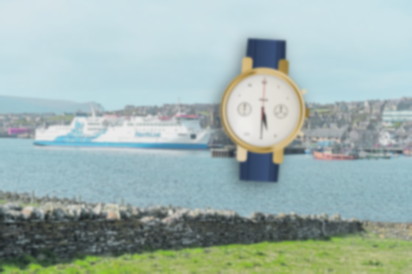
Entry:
h=5 m=30
